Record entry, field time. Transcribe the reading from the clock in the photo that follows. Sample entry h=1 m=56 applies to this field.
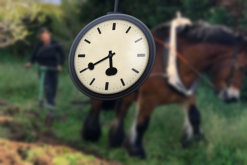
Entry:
h=5 m=40
